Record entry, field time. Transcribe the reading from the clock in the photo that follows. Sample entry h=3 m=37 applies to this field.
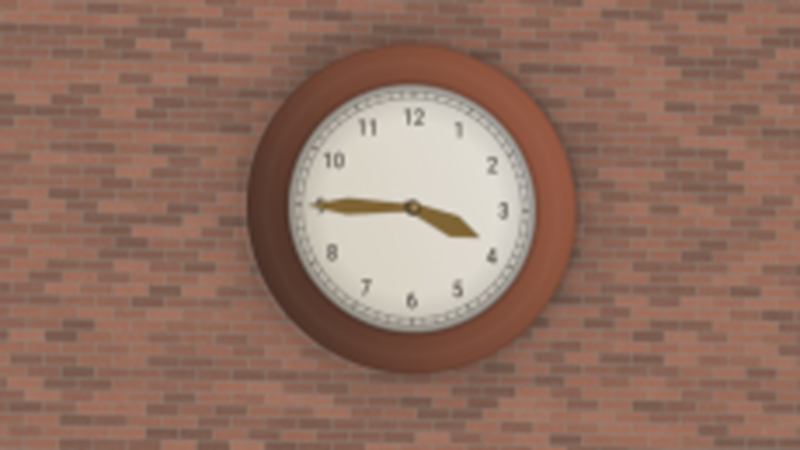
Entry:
h=3 m=45
